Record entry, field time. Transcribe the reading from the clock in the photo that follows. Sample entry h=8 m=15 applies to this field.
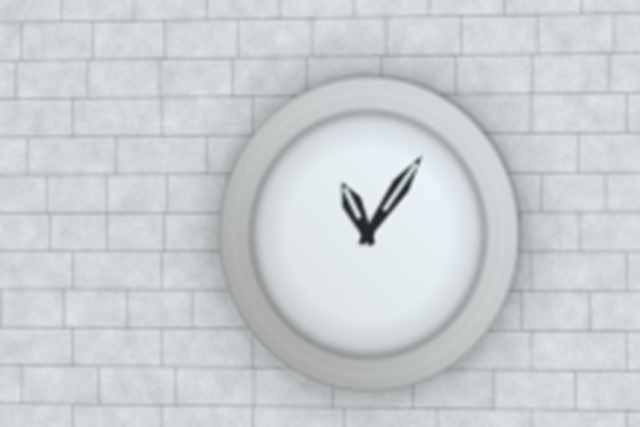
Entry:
h=11 m=6
